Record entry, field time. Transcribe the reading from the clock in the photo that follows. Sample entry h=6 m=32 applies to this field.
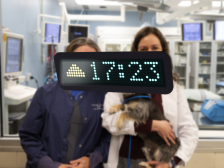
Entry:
h=17 m=23
